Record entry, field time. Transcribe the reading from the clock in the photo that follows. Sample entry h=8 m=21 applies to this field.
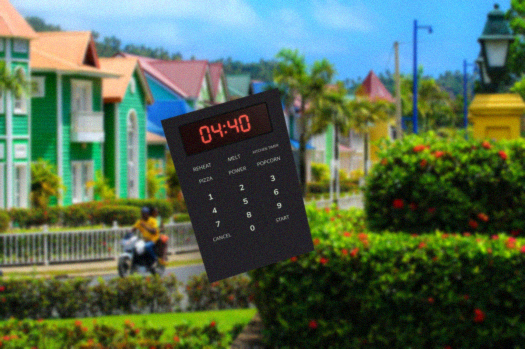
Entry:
h=4 m=40
